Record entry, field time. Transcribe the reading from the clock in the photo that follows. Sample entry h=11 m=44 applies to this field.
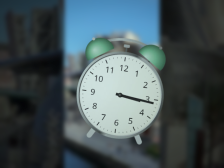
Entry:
h=3 m=16
